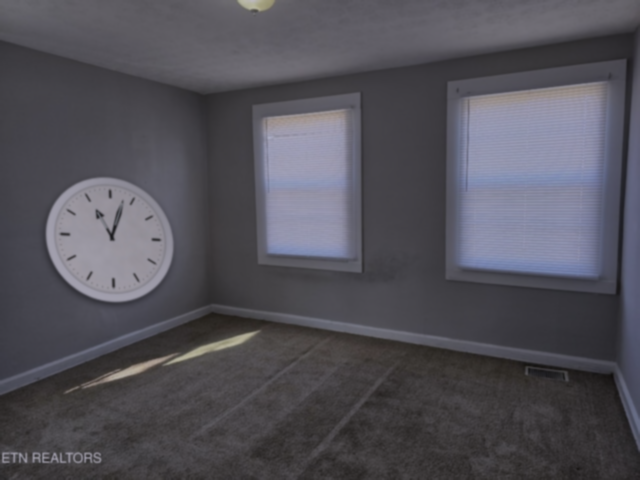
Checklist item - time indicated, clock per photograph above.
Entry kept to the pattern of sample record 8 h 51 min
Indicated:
11 h 03 min
